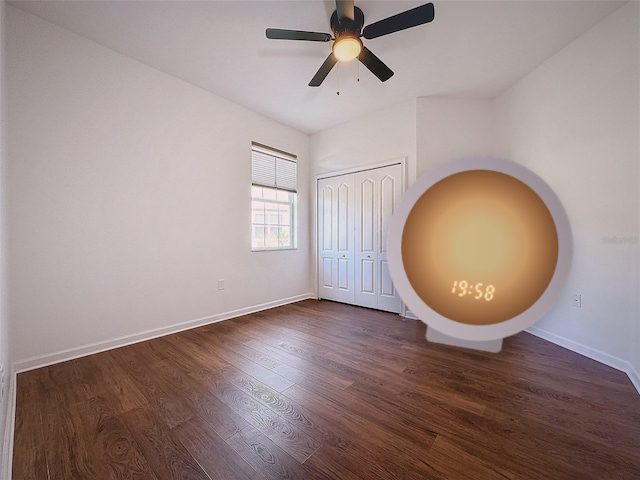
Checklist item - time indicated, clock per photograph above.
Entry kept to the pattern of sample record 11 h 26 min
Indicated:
19 h 58 min
